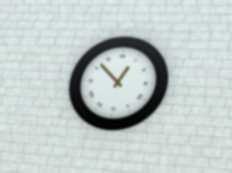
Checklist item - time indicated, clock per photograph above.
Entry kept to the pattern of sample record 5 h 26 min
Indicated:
12 h 52 min
